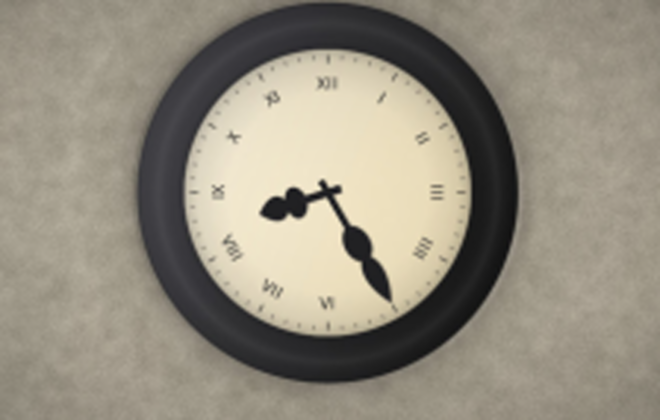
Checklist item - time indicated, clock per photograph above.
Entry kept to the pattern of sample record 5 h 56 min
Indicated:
8 h 25 min
